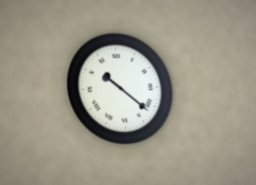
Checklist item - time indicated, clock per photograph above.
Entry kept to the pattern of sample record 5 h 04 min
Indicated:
10 h 22 min
